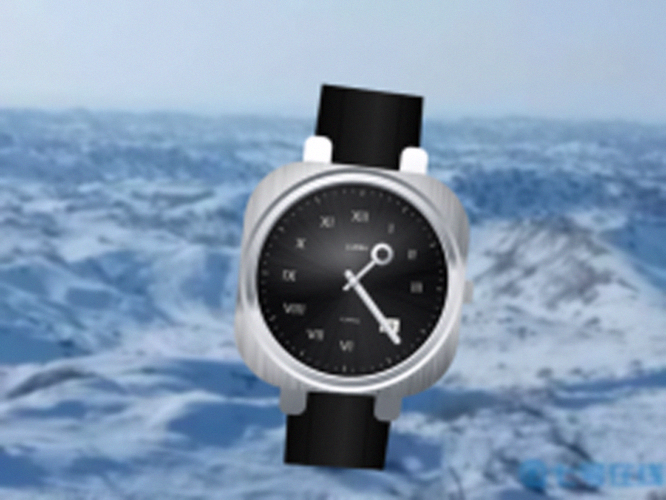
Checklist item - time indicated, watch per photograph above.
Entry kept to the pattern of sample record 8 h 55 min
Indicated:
1 h 23 min
